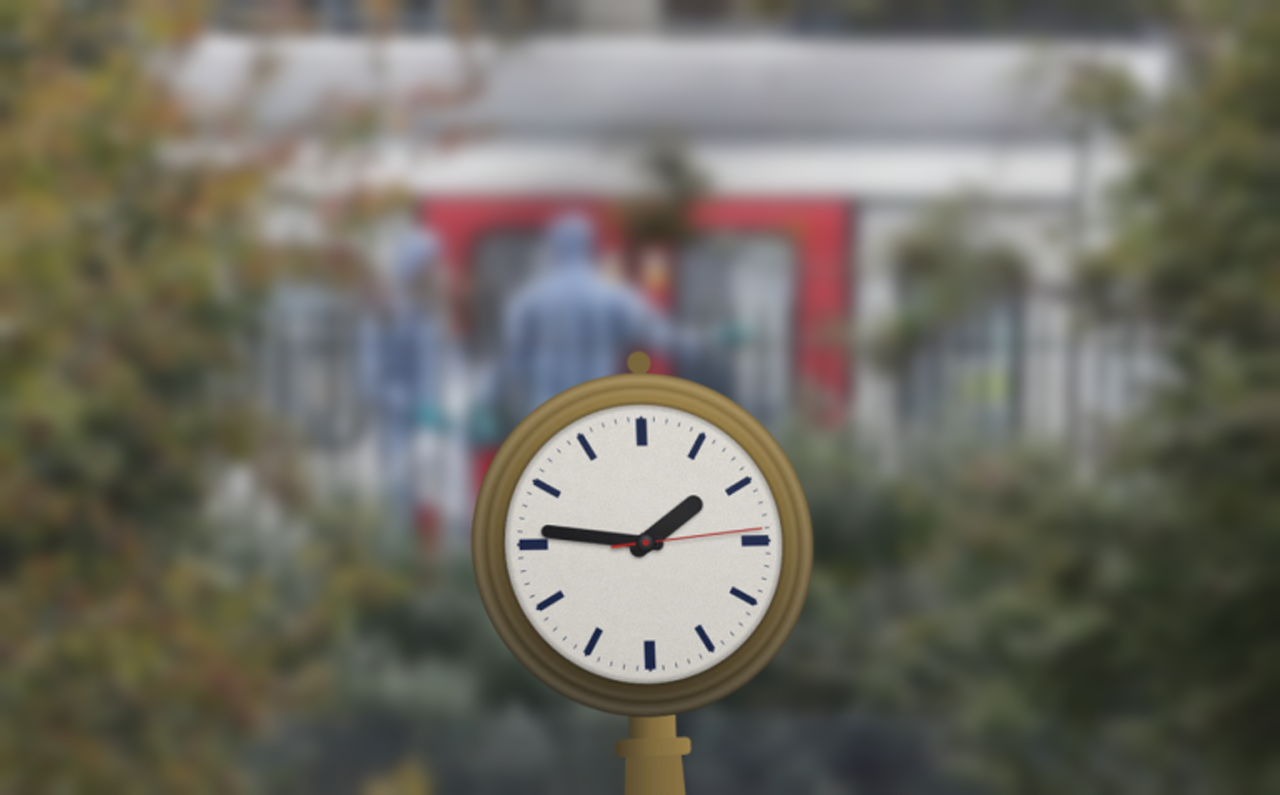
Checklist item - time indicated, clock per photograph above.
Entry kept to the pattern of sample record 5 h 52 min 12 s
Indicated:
1 h 46 min 14 s
